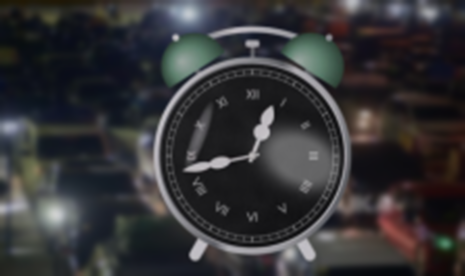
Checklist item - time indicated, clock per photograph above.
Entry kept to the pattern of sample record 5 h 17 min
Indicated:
12 h 43 min
